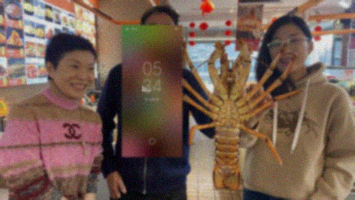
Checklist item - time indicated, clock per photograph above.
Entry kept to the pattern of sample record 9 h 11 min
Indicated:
5 h 34 min
